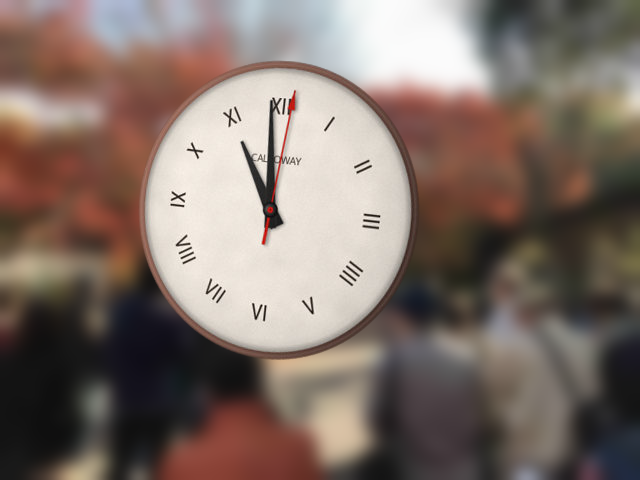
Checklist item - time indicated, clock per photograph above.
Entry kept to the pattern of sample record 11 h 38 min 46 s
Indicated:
10 h 59 min 01 s
